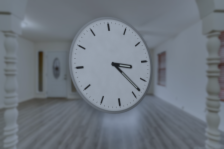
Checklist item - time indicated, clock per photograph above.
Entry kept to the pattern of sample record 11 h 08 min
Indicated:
3 h 23 min
